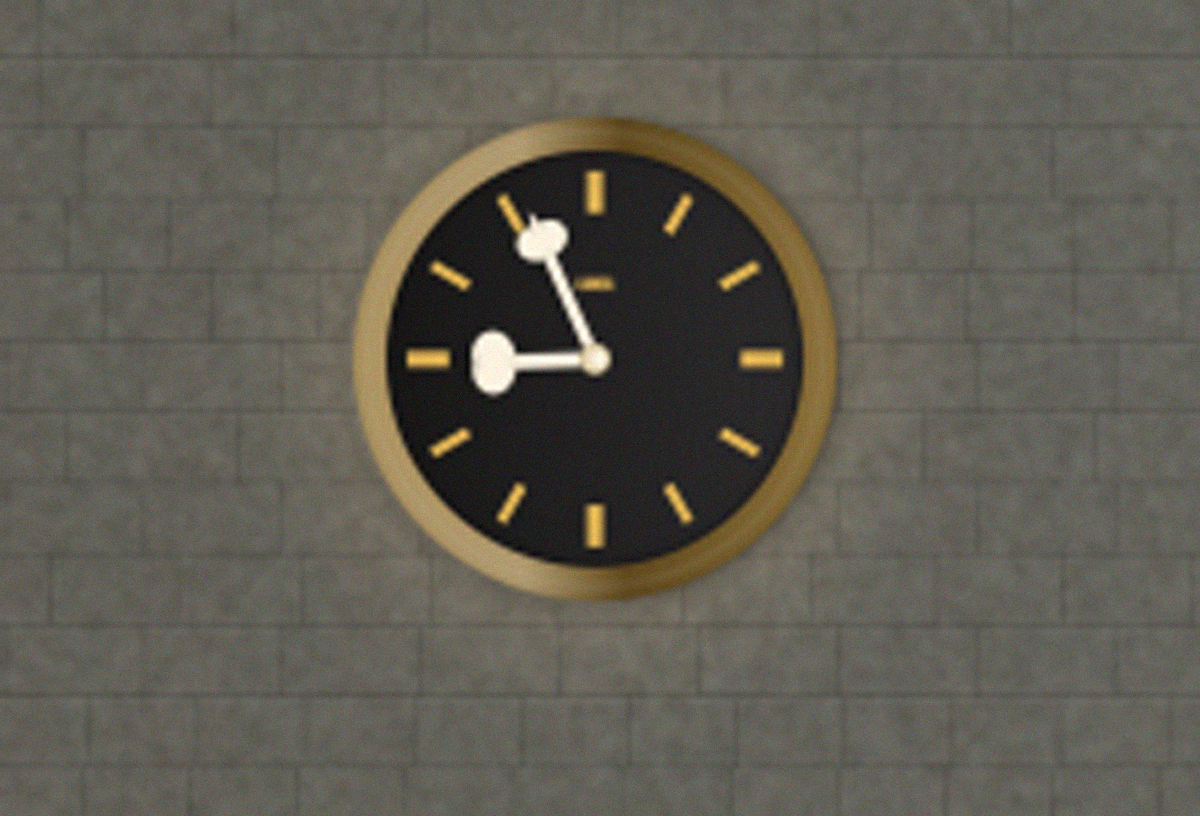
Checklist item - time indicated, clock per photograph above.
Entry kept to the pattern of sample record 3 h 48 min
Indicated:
8 h 56 min
